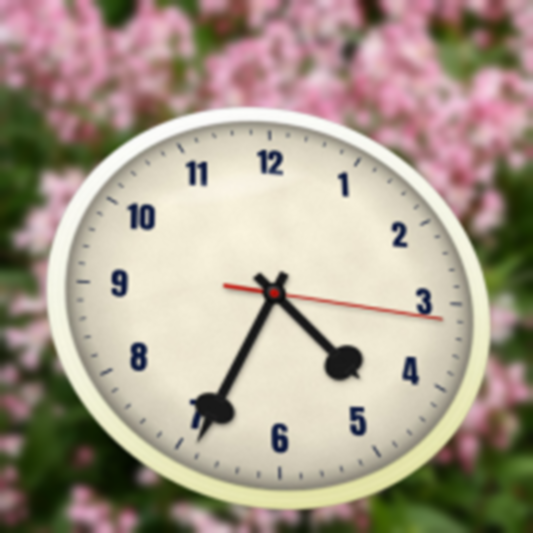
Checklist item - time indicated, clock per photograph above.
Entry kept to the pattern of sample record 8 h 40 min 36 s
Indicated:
4 h 34 min 16 s
